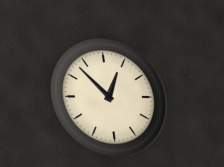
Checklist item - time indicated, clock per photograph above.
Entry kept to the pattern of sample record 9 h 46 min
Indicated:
12 h 53 min
